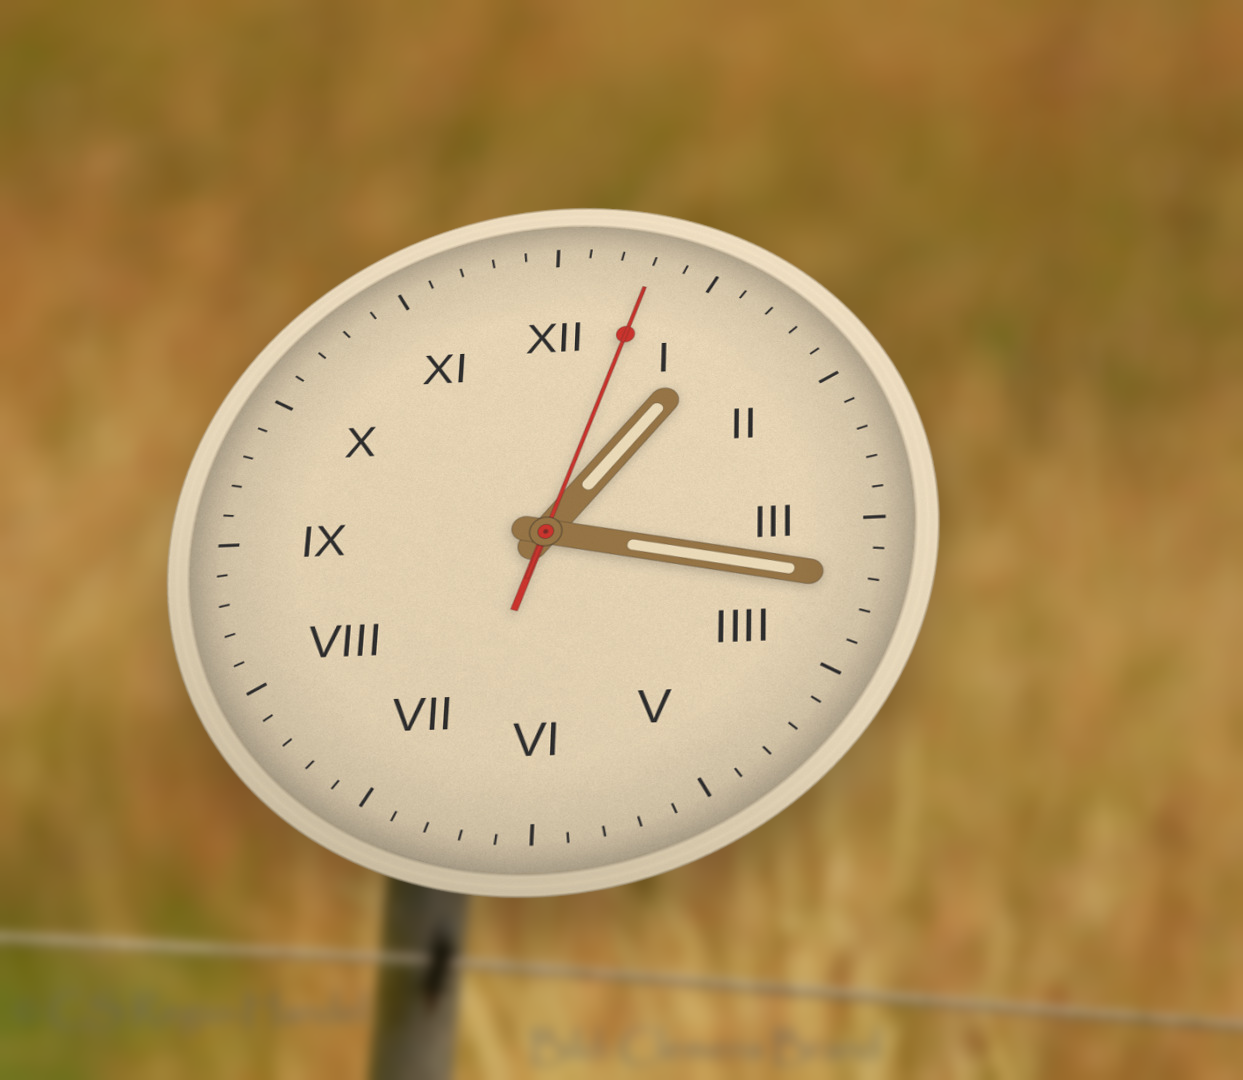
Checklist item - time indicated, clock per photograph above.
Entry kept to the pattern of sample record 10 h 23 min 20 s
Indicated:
1 h 17 min 03 s
